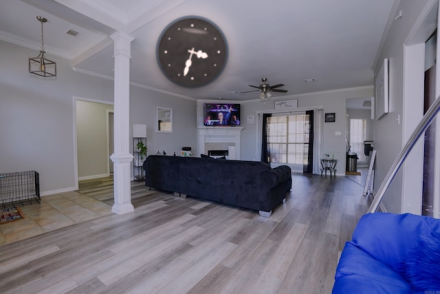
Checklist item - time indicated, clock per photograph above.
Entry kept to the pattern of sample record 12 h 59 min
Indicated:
3 h 33 min
